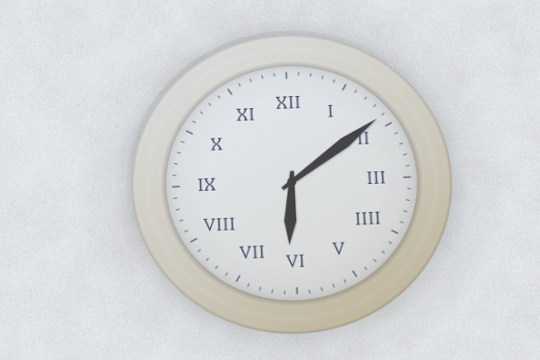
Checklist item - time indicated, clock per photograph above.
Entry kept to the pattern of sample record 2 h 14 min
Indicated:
6 h 09 min
